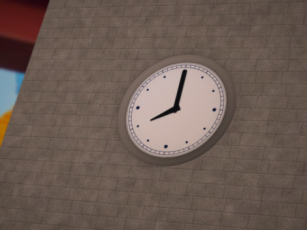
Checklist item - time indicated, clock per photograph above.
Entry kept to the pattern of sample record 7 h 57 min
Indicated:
8 h 00 min
